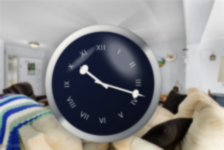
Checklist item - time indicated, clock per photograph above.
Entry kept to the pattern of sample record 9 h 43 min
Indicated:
10 h 18 min
